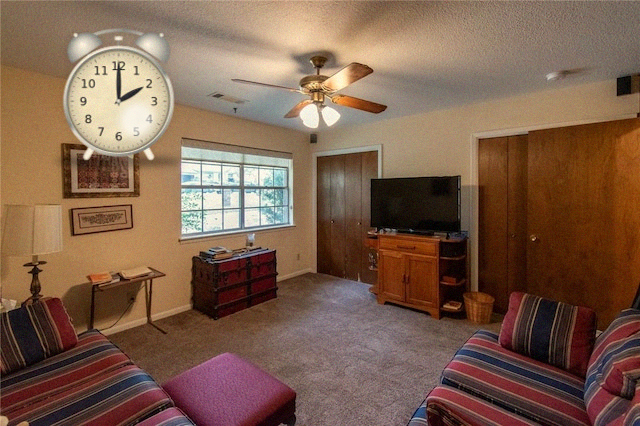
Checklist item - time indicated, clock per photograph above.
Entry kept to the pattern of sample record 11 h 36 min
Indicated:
2 h 00 min
